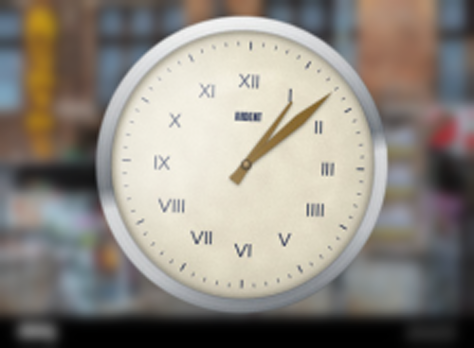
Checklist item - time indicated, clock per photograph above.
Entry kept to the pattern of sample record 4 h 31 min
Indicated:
1 h 08 min
